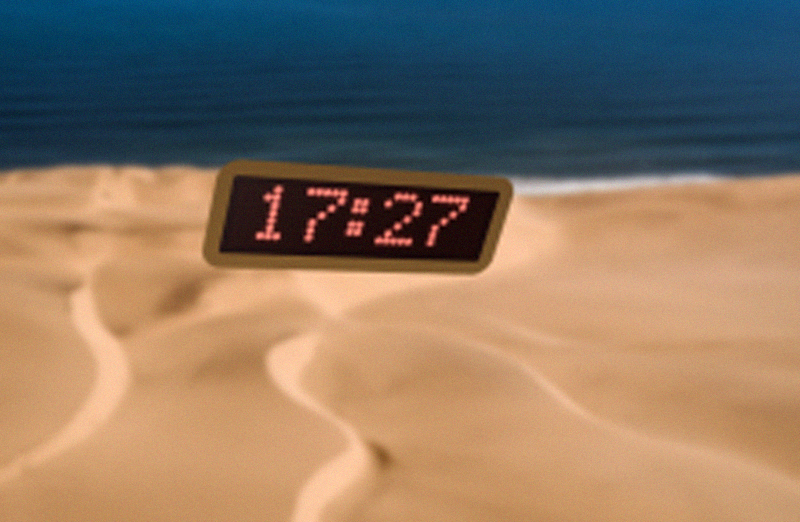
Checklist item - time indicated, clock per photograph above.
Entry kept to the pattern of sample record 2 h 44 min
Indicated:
17 h 27 min
